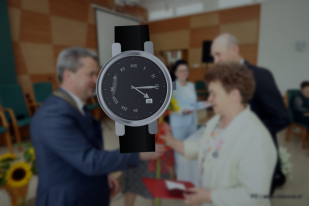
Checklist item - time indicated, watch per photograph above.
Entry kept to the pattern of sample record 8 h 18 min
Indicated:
4 h 15 min
